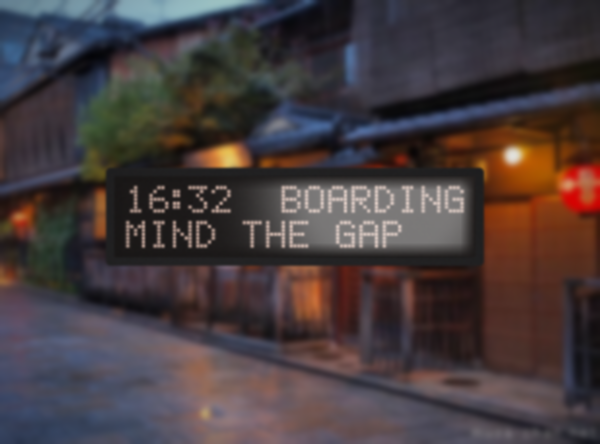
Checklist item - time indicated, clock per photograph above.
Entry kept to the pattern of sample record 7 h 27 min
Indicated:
16 h 32 min
